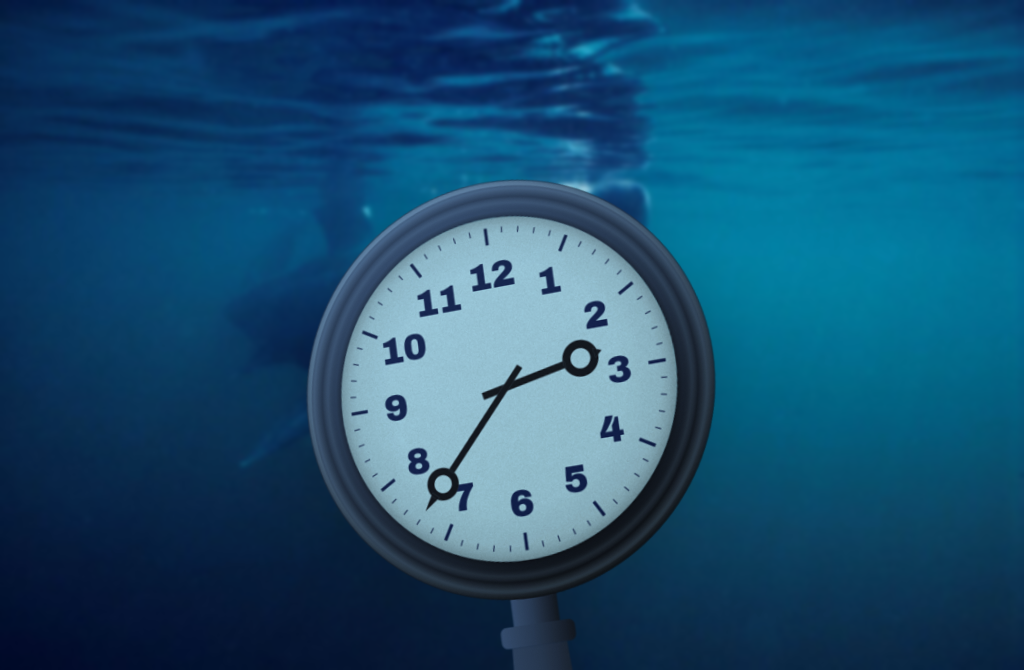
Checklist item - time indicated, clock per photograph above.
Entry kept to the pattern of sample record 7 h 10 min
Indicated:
2 h 37 min
